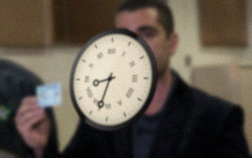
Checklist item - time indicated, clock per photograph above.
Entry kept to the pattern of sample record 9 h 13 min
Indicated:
8 h 33 min
